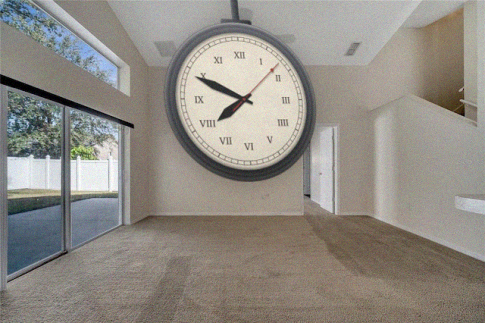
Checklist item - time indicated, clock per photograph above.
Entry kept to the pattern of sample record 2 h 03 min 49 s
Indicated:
7 h 49 min 08 s
